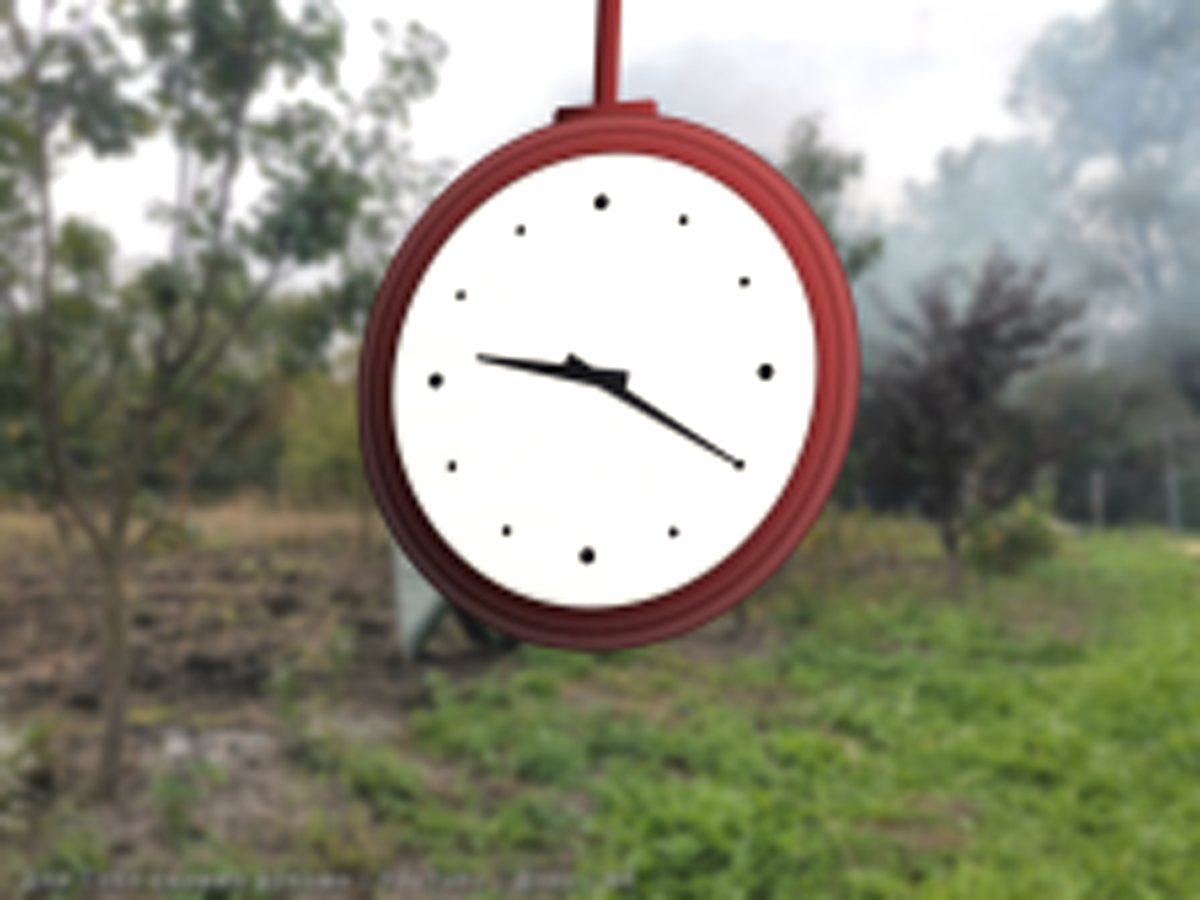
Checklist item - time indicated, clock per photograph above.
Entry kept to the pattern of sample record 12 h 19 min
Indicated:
9 h 20 min
